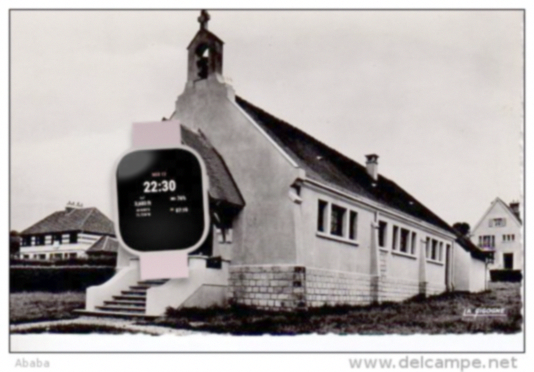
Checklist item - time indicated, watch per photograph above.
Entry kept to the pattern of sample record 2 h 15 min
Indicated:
22 h 30 min
